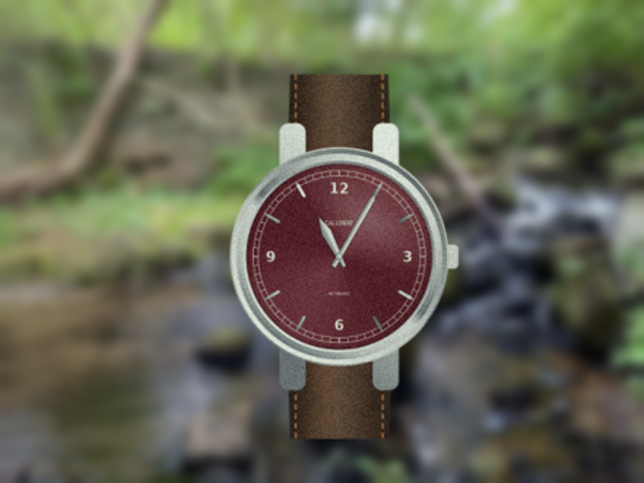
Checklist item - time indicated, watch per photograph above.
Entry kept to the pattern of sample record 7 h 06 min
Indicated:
11 h 05 min
